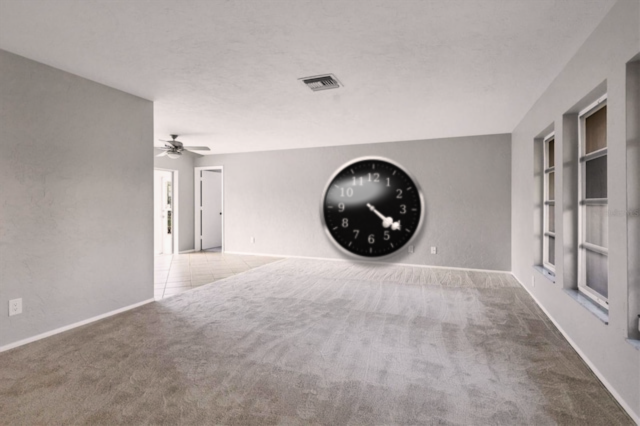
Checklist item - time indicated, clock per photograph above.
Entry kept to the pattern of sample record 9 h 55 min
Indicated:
4 h 21 min
